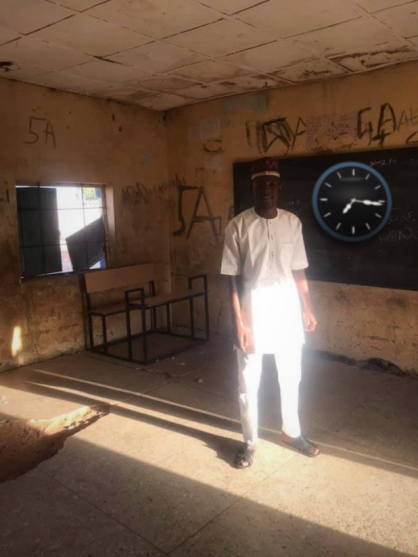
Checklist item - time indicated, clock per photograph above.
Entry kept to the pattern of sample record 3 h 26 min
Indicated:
7 h 16 min
